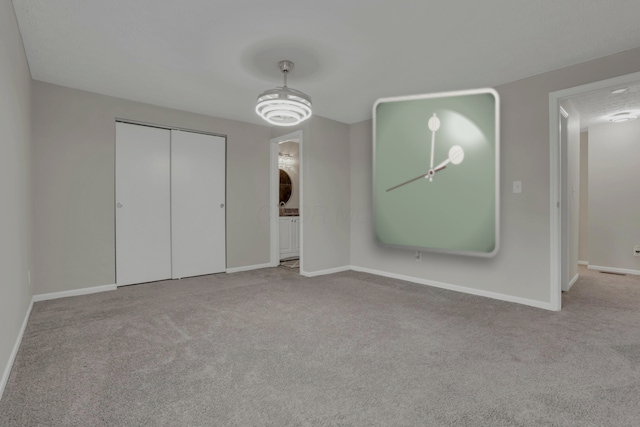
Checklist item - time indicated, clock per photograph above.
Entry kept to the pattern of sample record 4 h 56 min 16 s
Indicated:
2 h 00 min 42 s
